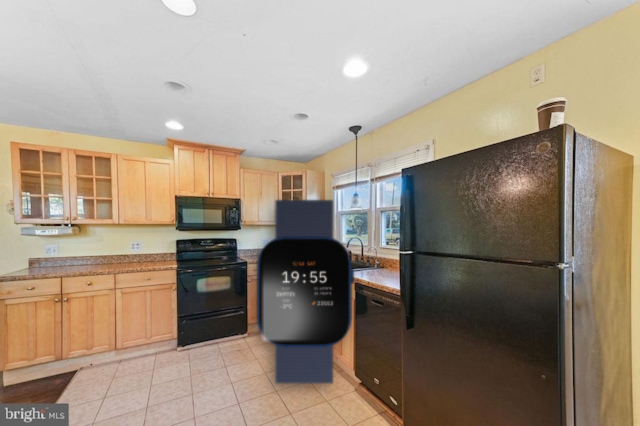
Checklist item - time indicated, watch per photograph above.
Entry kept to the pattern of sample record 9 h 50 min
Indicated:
19 h 55 min
